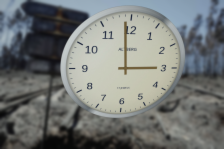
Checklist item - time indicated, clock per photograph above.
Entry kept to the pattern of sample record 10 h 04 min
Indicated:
2 h 59 min
